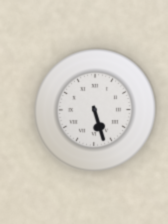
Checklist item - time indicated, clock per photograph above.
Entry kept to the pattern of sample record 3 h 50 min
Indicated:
5 h 27 min
